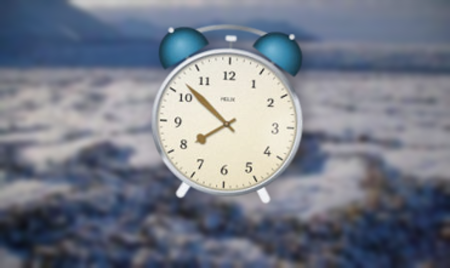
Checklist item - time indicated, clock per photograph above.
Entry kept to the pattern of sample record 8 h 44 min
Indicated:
7 h 52 min
